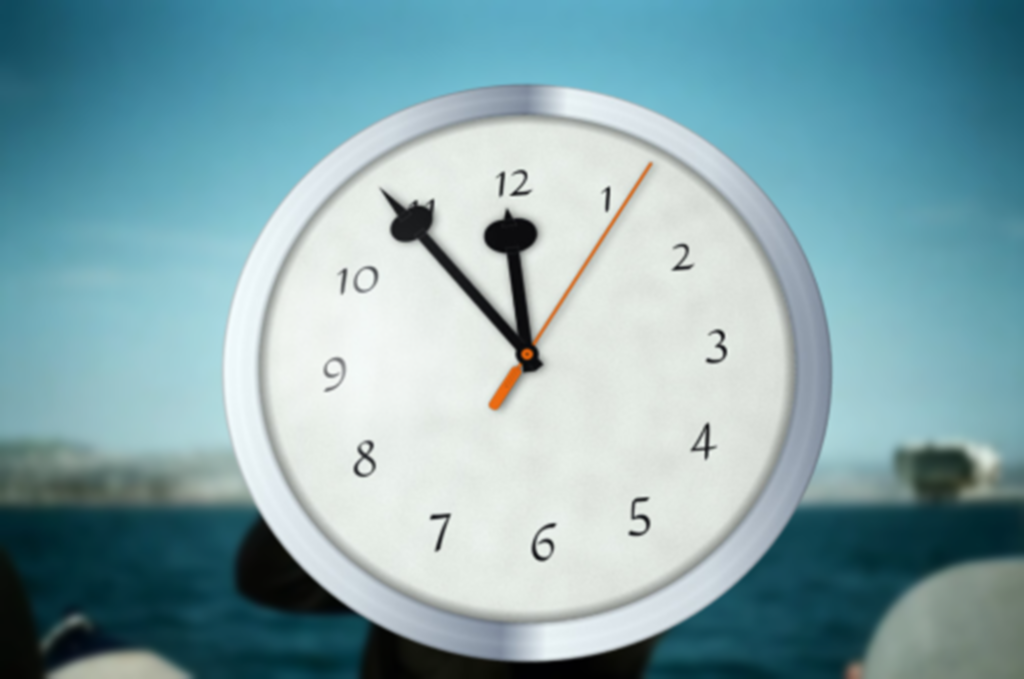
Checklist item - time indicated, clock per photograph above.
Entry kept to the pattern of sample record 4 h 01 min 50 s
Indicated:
11 h 54 min 06 s
